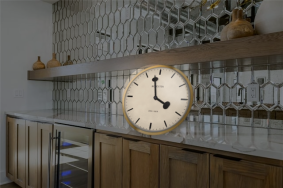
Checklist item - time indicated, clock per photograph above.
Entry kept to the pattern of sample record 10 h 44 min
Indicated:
3 h 58 min
